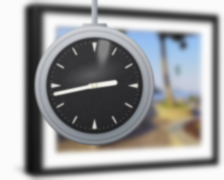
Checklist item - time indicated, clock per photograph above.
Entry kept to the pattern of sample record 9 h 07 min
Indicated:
2 h 43 min
